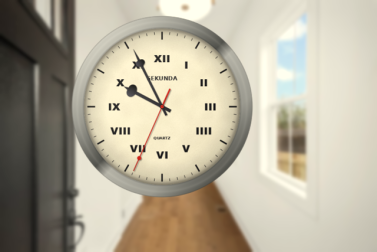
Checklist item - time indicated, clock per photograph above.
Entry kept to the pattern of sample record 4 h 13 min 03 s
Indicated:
9 h 55 min 34 s
